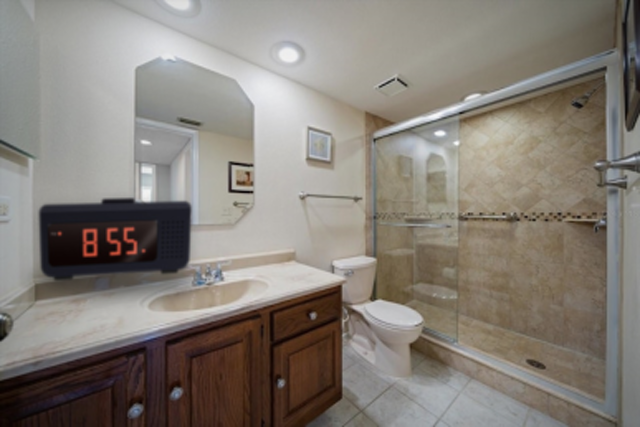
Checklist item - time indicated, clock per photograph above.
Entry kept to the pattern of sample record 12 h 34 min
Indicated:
8 h 55 min
